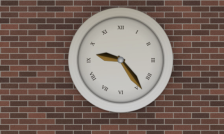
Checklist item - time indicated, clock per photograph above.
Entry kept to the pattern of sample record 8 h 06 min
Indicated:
9 h 24 min
